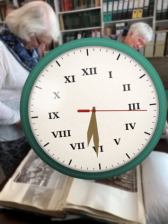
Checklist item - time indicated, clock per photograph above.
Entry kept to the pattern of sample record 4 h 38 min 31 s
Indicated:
6 h 30 min 16 s
